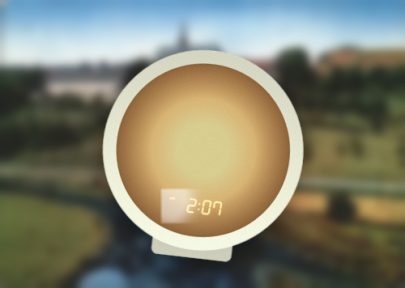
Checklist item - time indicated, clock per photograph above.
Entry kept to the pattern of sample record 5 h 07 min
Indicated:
2 h 07 min
